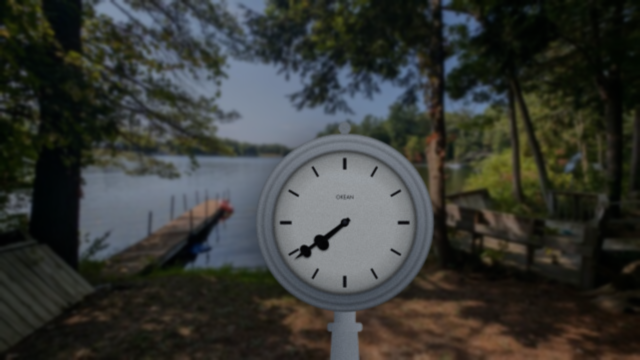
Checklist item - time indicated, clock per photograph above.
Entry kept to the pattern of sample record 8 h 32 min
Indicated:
7 h 39 min
